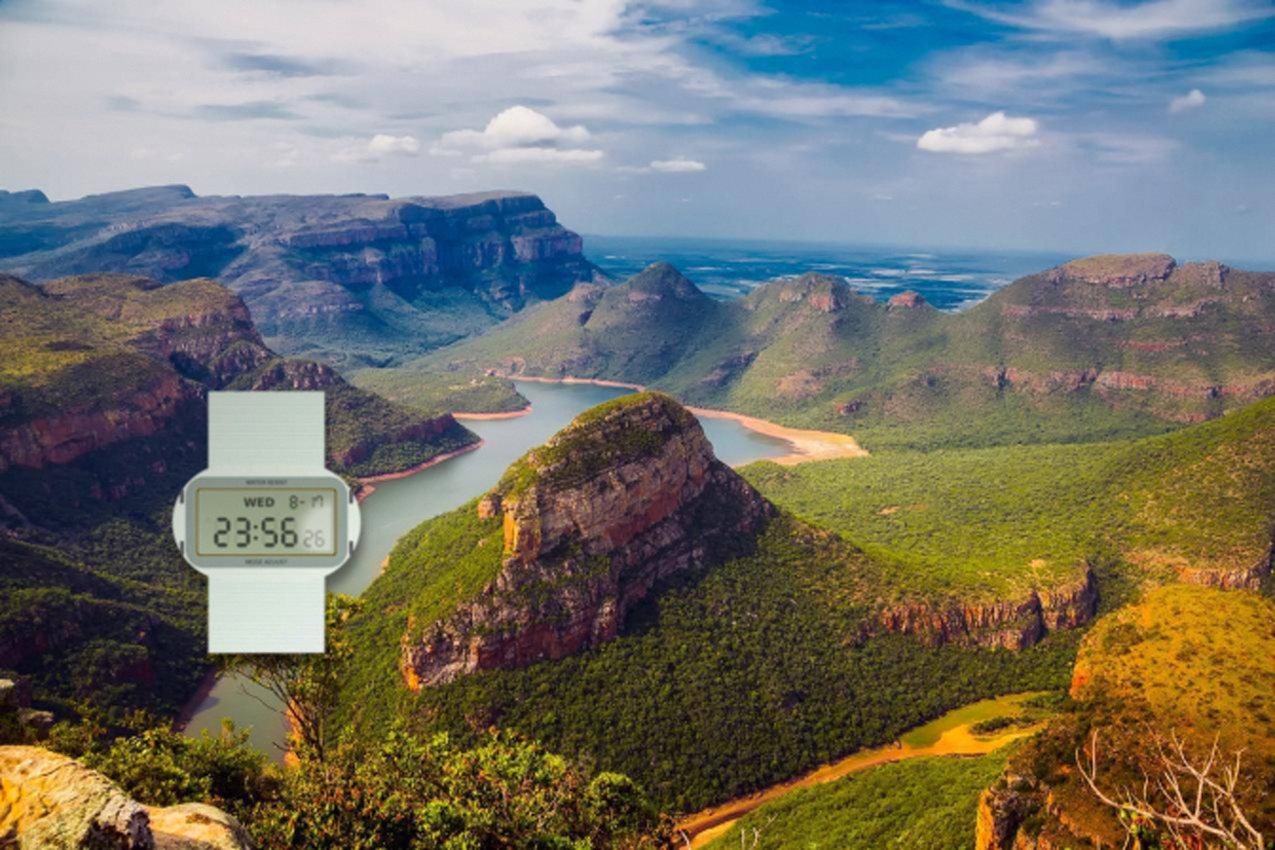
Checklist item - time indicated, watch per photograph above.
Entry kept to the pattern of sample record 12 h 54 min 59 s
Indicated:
23 h 56 min 26 s
